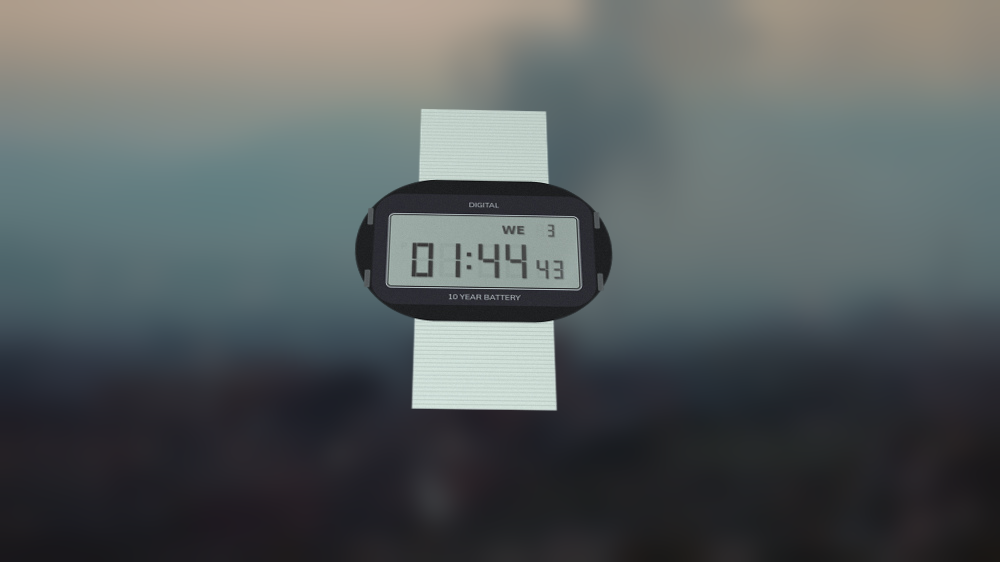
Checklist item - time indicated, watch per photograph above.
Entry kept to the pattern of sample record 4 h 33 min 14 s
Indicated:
1 h 44 min 43 s
